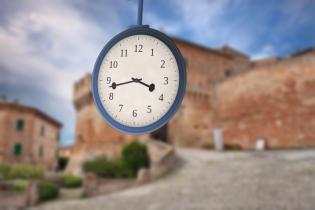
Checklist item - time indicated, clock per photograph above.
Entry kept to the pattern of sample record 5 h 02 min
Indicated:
3 h 43 min
